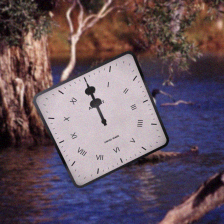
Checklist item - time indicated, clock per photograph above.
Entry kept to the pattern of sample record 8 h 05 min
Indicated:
12 h 00 min
